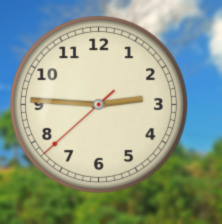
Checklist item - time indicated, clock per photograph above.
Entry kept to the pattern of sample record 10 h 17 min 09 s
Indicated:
2 h 45 min 38 s
